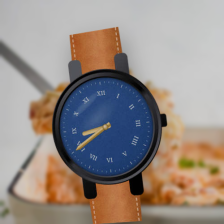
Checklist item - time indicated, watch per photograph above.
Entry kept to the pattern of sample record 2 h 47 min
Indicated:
8 h 40 min
